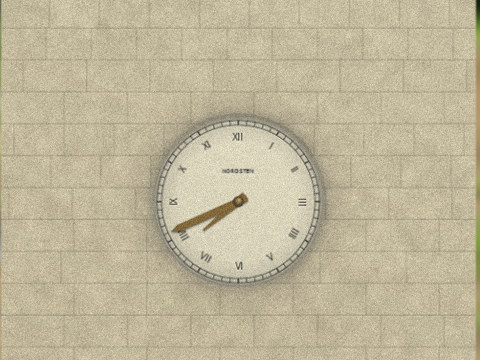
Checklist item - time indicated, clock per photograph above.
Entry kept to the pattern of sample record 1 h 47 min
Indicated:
7 h 41 min
